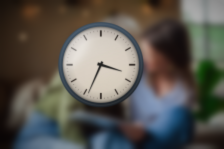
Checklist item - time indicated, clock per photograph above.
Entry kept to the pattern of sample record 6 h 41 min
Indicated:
3 h 34 min
